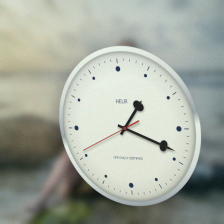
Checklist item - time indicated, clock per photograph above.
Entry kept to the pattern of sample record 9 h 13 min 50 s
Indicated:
1 h 18 min 41 s
